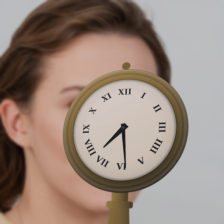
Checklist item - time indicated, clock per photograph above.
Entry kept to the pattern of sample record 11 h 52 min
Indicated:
7 h 29 min
